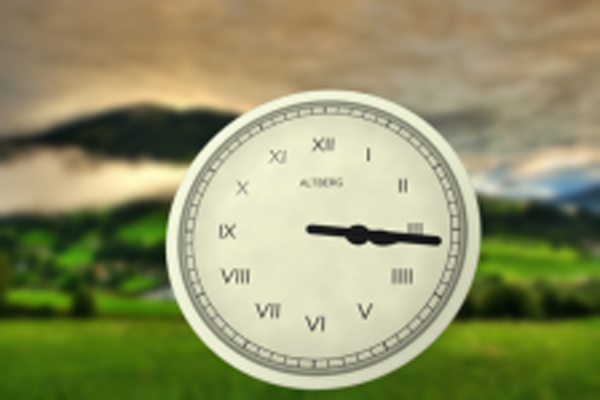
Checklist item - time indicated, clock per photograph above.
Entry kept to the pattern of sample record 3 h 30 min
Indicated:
3 h 16 min
